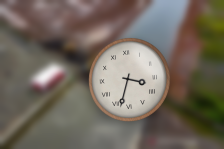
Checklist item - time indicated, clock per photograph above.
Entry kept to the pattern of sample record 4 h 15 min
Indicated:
3 h 33 min
